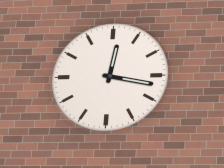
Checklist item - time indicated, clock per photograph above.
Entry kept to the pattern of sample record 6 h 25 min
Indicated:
12 h 17 min
